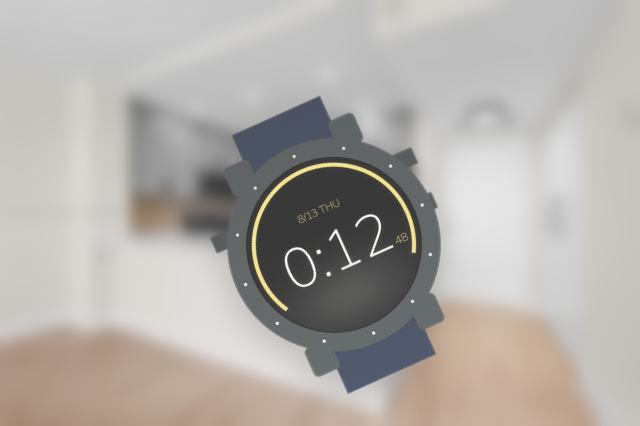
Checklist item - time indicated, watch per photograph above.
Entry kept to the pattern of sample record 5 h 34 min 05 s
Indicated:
0 h 12 min 48 s
